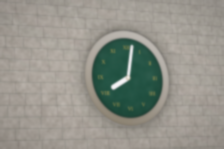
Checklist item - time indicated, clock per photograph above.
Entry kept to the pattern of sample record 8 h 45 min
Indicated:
8 h 02 min
